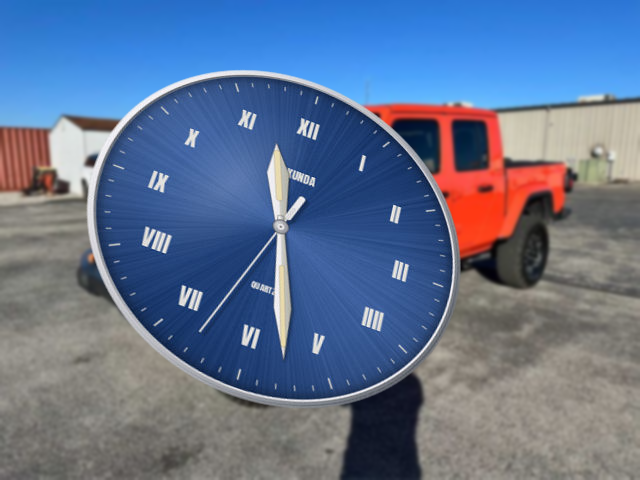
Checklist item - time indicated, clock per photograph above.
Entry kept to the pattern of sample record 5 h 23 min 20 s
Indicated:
11 h 27 min 33 s
